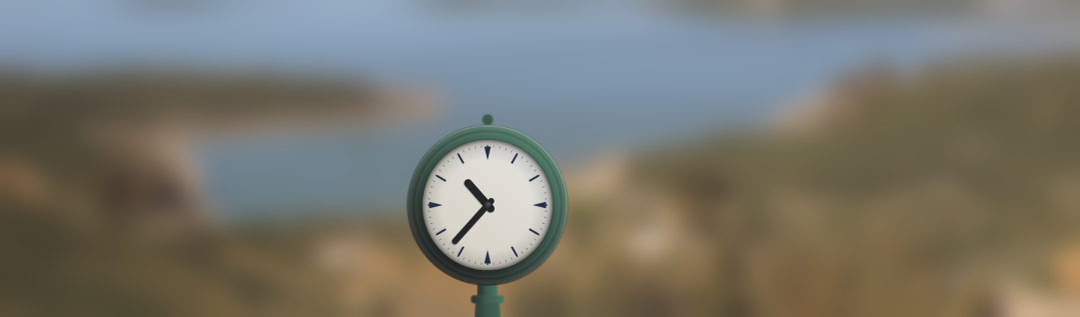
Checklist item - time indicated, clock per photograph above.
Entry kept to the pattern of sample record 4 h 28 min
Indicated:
10 h 37 min
